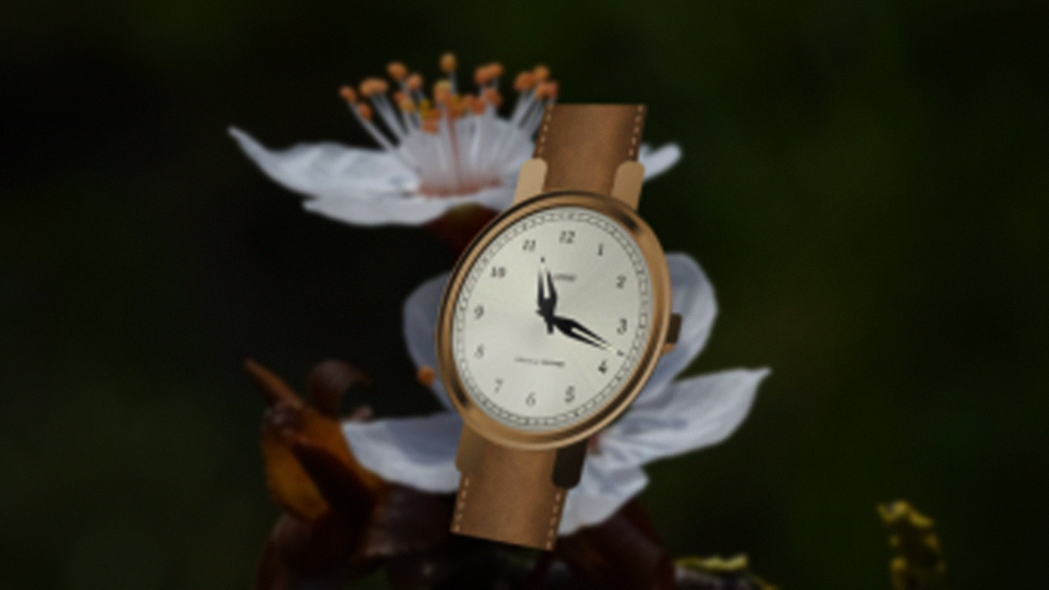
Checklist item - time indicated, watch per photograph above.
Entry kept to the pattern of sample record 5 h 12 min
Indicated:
11 h 18 min
